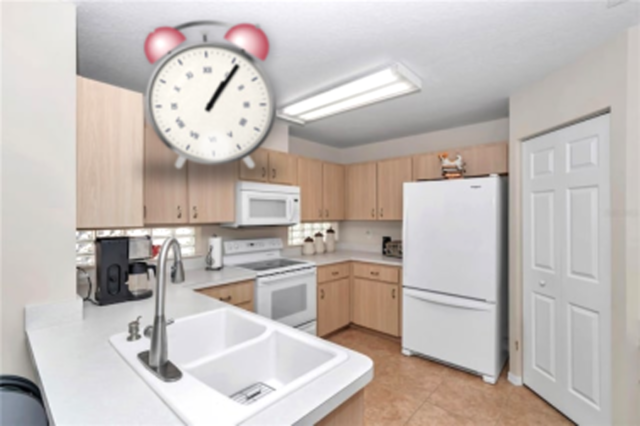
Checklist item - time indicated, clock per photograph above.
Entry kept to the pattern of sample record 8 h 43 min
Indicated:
1 h 06 min
